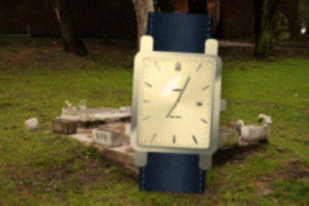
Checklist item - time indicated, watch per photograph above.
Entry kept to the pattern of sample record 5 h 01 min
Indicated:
7 h 04 min
